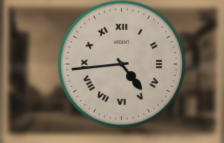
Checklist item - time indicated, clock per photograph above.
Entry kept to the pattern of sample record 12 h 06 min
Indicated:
4 h 44 min
